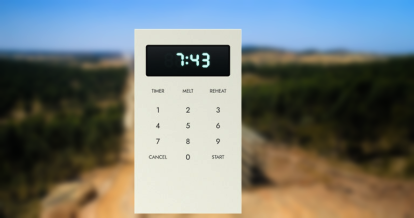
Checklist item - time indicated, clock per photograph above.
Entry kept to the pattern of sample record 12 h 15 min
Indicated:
7 h 43 min
